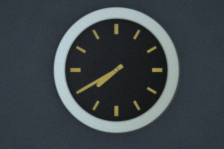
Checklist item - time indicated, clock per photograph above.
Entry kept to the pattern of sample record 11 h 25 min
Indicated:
7 h 40 min
